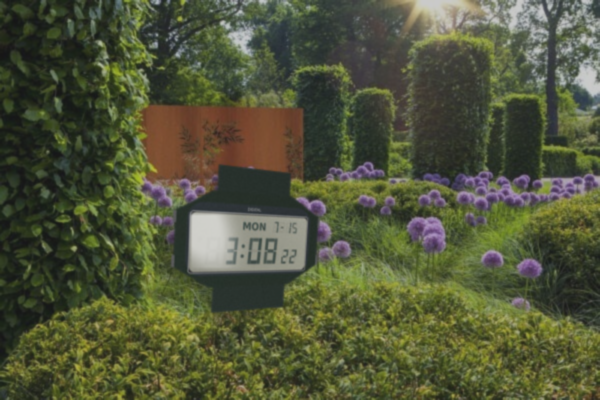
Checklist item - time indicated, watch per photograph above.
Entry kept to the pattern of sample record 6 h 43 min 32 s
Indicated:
3 h 08 min 22 s
